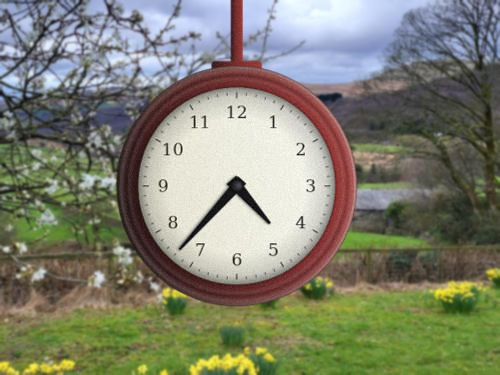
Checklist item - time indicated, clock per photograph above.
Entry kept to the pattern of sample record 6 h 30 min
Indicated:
4 h 37 min
